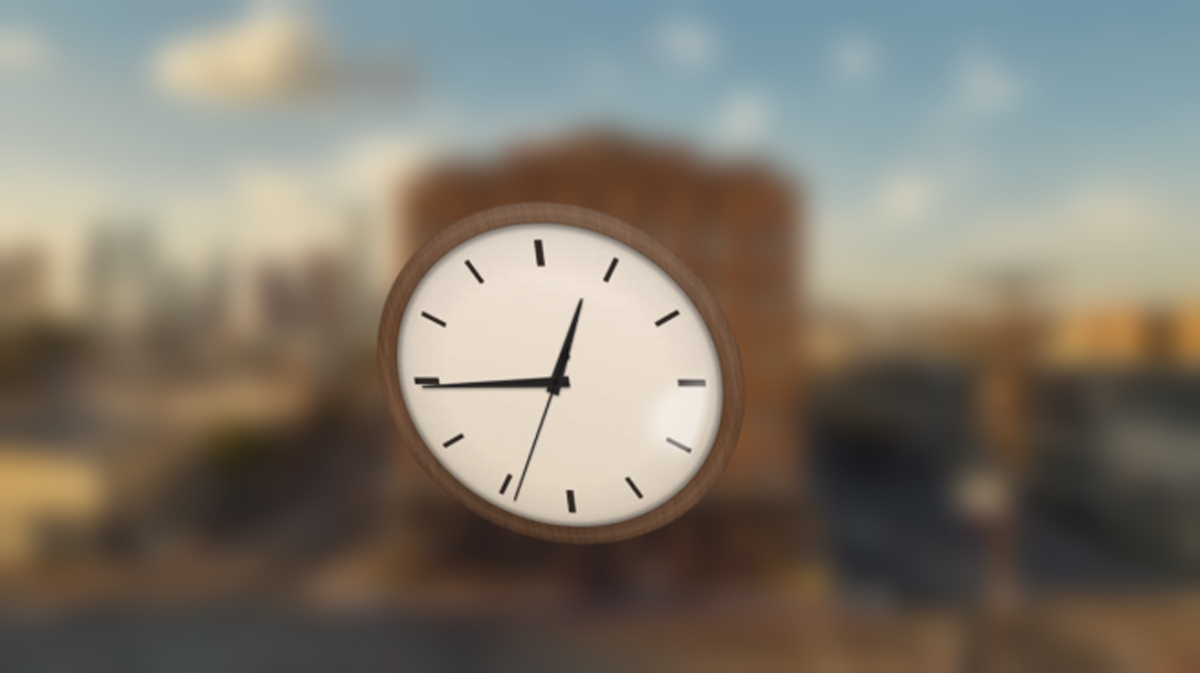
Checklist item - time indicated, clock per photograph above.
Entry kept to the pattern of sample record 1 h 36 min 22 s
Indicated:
12 h 44 min 34 s
